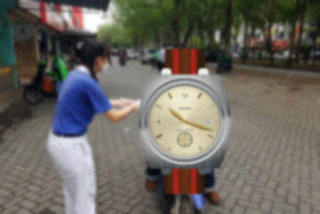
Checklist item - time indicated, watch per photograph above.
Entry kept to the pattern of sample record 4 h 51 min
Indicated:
10 h 18 min
